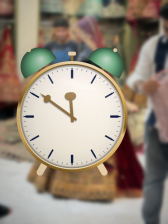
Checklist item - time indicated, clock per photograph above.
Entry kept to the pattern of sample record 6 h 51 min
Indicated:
11 h 51 min
